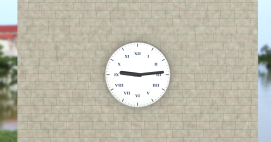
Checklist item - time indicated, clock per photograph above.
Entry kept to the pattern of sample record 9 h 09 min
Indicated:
9 h 14 min
